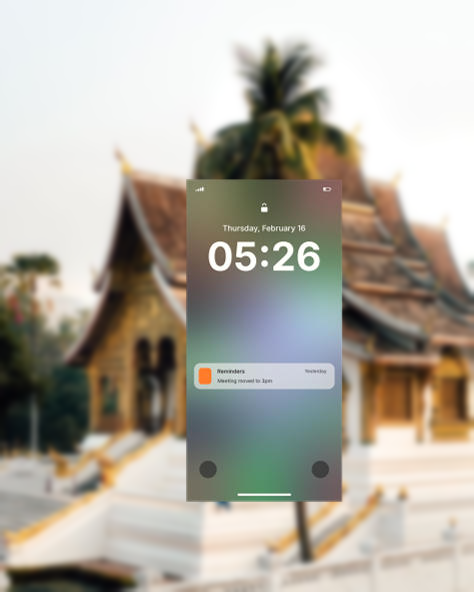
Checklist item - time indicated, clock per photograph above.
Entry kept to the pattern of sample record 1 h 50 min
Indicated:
5 h 26 min
